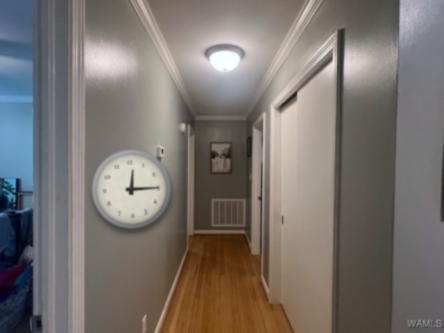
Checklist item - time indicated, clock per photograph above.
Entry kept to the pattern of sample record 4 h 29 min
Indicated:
12 h 15 min
